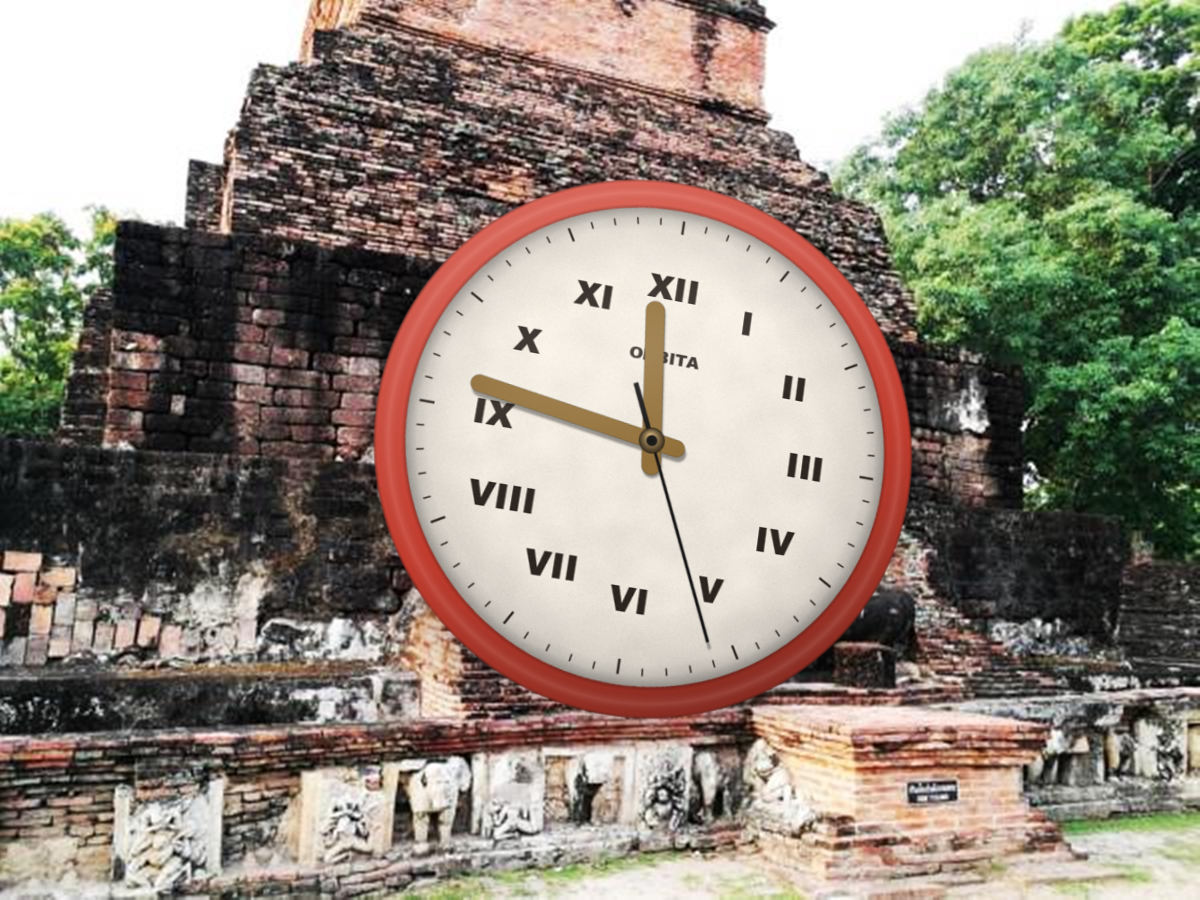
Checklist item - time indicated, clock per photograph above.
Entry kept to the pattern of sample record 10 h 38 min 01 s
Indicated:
11 h 46 min 26 s
